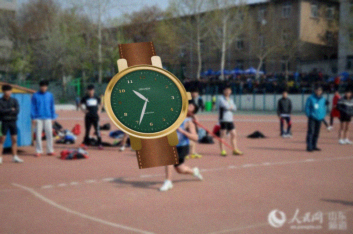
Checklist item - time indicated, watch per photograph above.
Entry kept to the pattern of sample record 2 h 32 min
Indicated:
10 h 34 min
